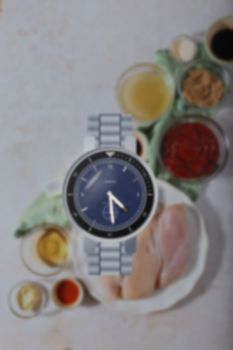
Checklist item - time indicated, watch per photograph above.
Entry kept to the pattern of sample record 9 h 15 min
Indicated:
4 h 29 min
